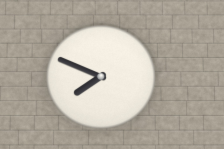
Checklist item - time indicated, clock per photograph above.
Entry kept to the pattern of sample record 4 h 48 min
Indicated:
7 h 49 min
